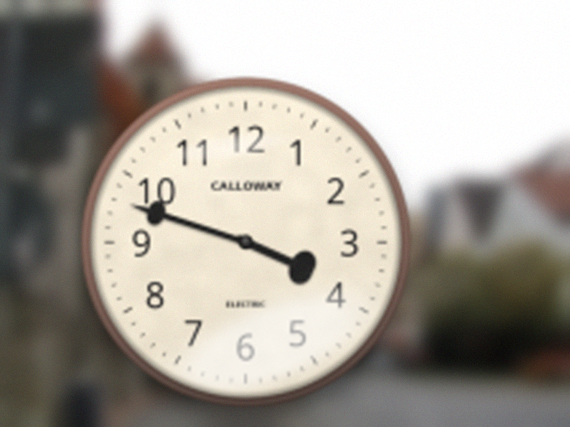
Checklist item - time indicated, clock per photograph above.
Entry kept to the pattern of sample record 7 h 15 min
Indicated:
3 h 48 min
